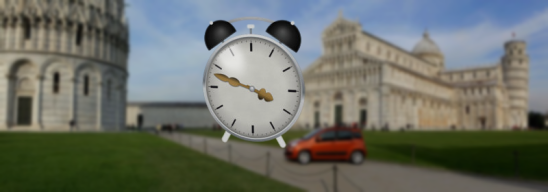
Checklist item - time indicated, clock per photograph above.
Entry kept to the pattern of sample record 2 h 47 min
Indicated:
3 h 48 min
